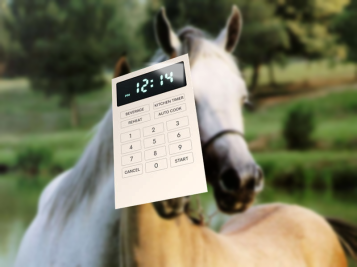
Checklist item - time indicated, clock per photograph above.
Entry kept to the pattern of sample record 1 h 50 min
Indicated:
12 h 14 min
